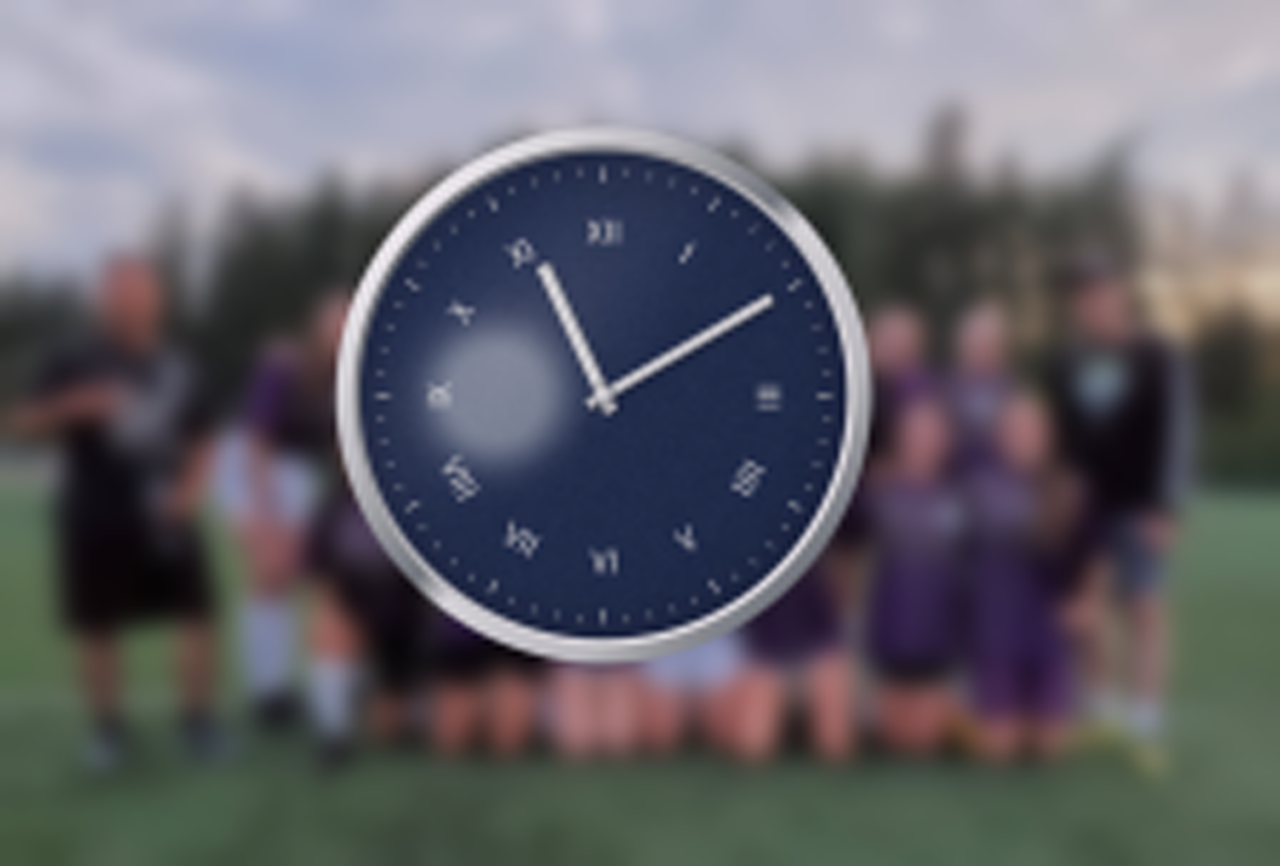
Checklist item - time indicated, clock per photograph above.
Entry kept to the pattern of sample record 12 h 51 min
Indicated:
11 h 10 min
